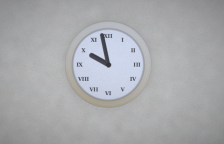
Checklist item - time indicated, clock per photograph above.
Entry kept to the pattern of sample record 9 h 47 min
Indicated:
9 h 58 min
